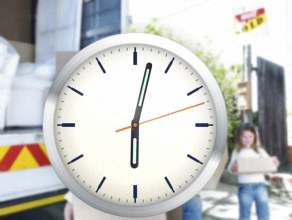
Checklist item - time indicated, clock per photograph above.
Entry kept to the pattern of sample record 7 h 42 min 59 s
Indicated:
6 h 02 min 12 s
